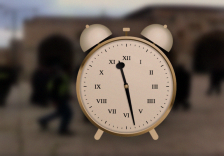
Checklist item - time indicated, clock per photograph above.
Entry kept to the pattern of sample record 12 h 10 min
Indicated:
11 h 28 min
